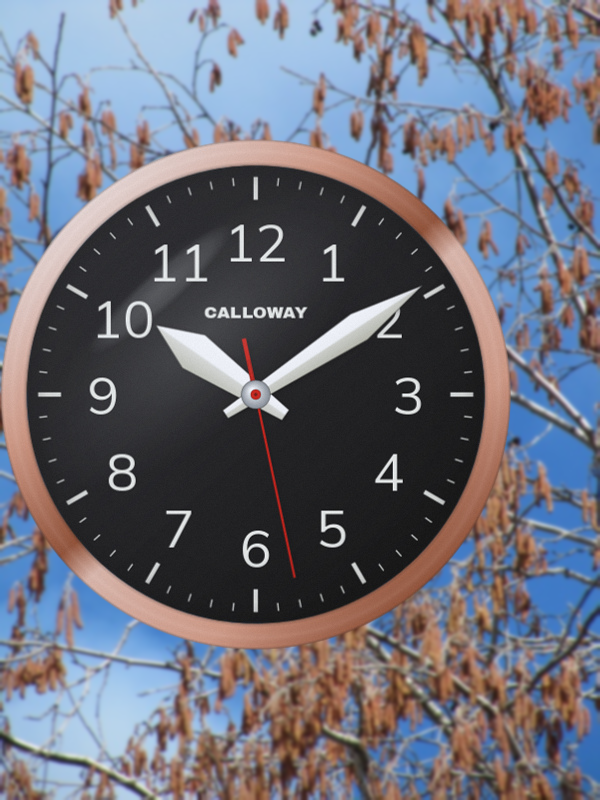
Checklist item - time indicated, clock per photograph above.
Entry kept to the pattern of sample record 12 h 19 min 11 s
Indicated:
10 h 09 min 28 s
